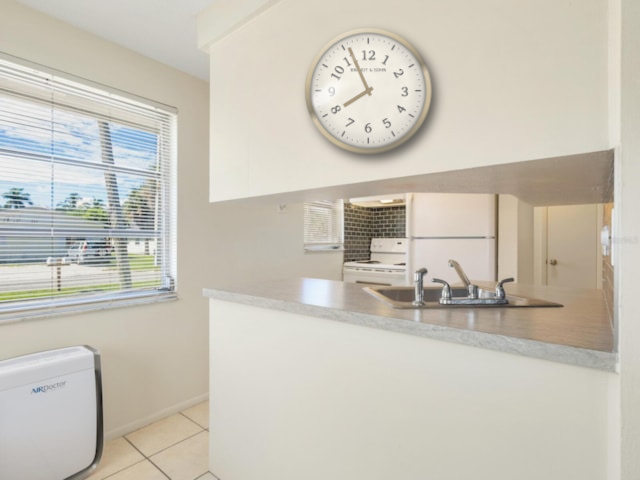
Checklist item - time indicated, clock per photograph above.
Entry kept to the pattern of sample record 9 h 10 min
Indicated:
7 h 56 min
